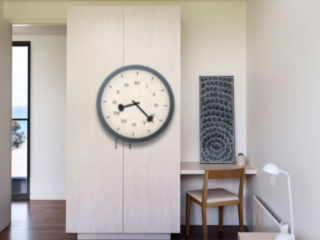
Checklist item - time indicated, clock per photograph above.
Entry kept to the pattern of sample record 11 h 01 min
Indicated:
8 h 22 min
